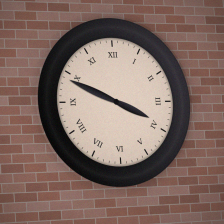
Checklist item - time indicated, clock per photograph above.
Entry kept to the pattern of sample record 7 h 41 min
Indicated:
3 h 49 min
